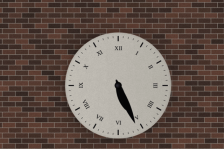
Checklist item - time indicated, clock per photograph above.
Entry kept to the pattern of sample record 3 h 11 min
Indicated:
5 h 26 min
